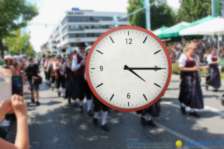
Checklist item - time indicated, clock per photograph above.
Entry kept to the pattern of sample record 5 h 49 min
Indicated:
4 h 15 min
